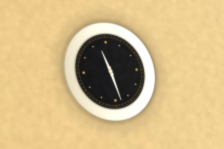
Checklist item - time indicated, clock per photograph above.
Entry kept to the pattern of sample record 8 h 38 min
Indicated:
11 h 28 min
